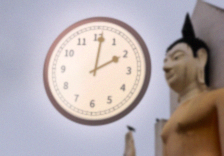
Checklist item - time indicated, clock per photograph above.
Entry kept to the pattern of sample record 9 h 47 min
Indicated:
2 h 01 min
